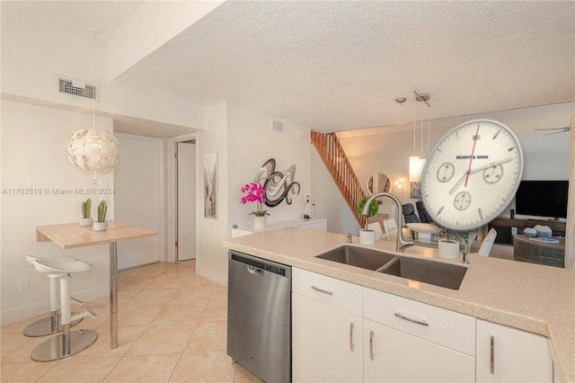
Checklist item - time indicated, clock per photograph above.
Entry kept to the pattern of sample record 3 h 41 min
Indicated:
7 h 12 min
